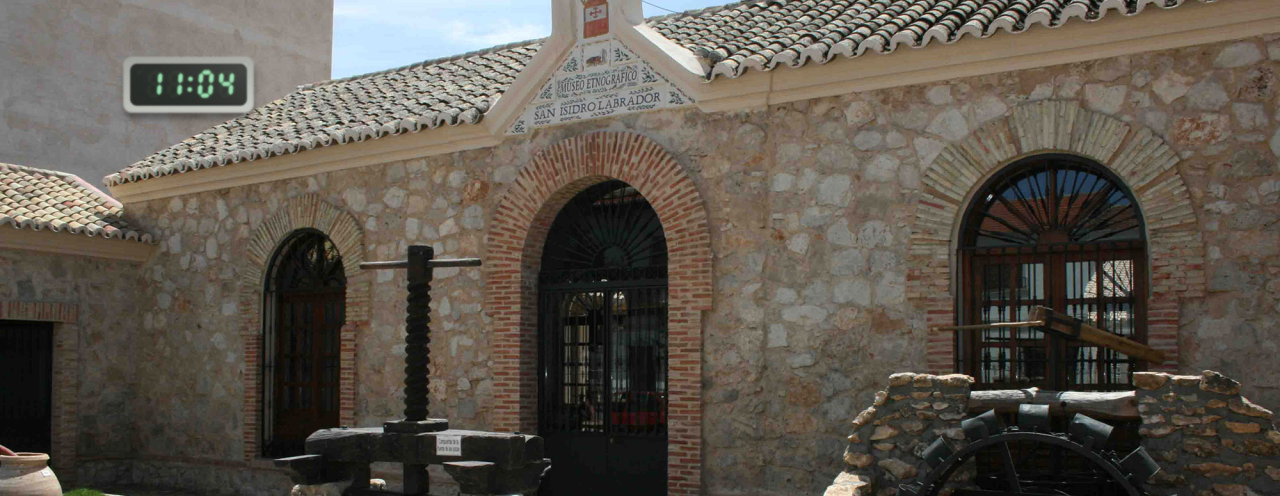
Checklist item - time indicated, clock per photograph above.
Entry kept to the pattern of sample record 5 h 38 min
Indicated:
11 h 04 min
